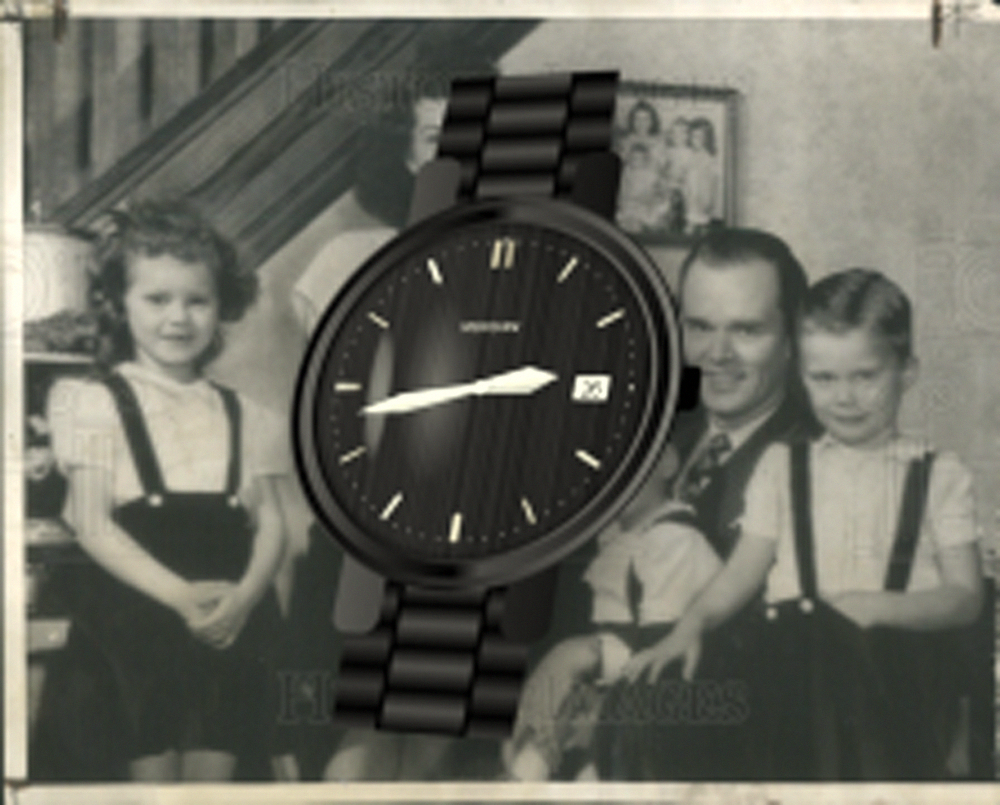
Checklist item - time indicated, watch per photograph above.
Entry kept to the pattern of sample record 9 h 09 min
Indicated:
2 h 43 min
